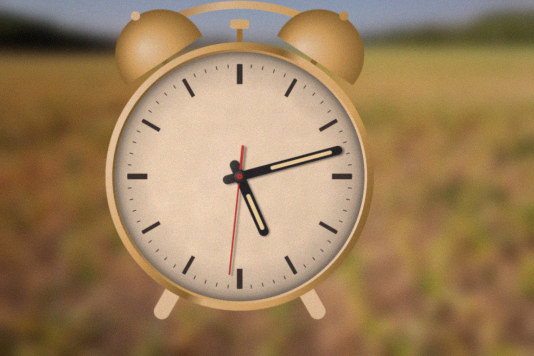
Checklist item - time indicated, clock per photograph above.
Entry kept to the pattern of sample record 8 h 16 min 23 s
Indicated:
5 h 12 min 31 s
